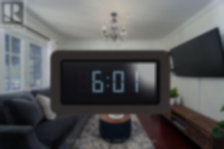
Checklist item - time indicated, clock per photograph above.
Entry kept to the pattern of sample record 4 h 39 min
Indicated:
6 h 01 min
